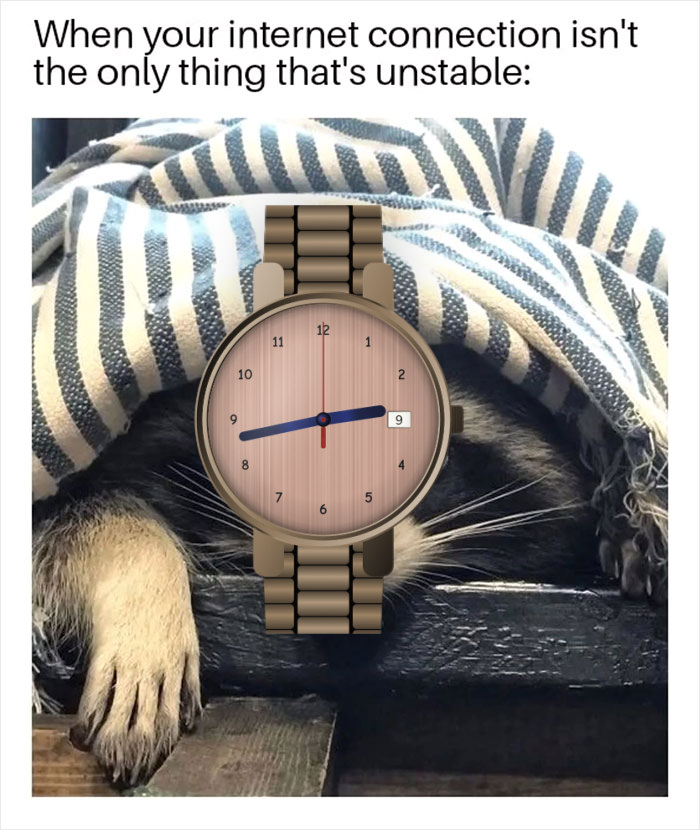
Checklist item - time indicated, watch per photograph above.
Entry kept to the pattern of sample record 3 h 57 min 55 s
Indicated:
2 h 43 min 00 s
